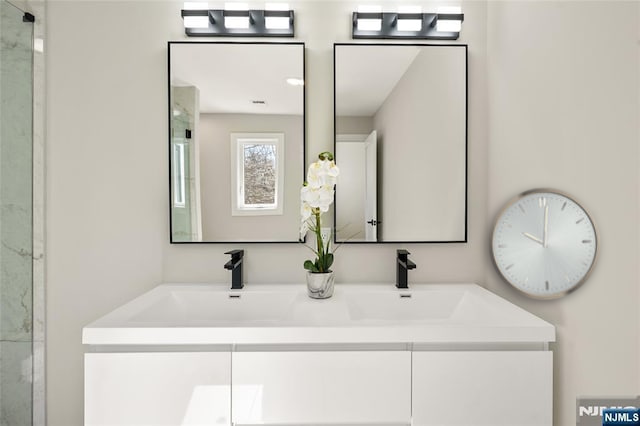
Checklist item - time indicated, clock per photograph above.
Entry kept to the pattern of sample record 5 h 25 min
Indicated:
10 h 01 min
